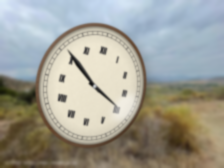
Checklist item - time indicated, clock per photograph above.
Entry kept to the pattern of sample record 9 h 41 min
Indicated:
3 h 51 min
